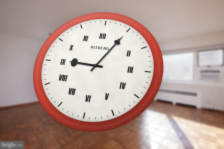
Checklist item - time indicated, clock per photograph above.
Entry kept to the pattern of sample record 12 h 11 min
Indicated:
9 h 05 min
